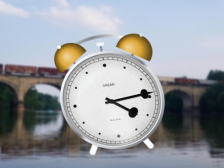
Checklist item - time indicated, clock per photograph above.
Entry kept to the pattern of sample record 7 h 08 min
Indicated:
4 h 14 min
